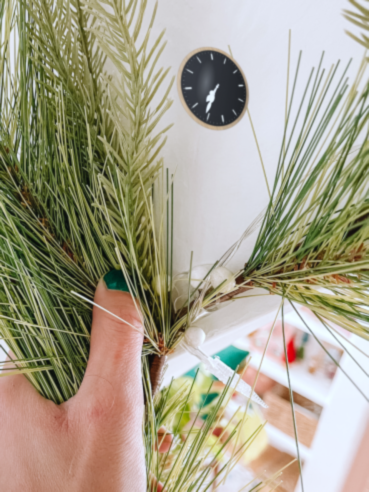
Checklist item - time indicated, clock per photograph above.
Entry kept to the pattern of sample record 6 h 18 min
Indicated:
7 h 36 min
